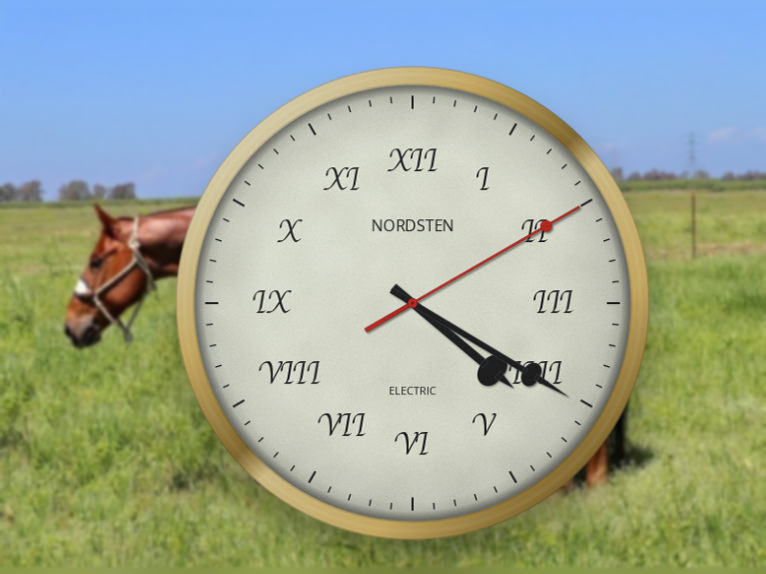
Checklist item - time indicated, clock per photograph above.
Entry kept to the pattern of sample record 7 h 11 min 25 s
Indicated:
4 h 20 min 10 s
